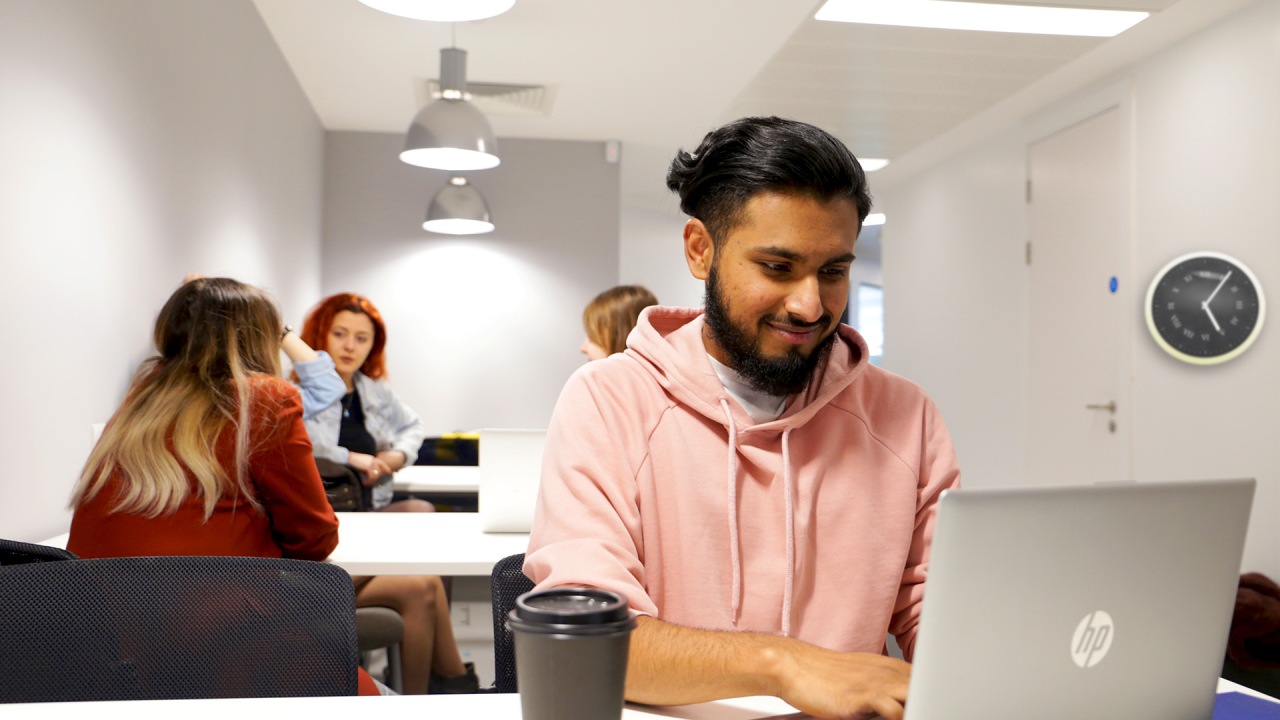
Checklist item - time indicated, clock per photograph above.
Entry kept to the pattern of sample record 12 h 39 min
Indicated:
5 h 06 min
